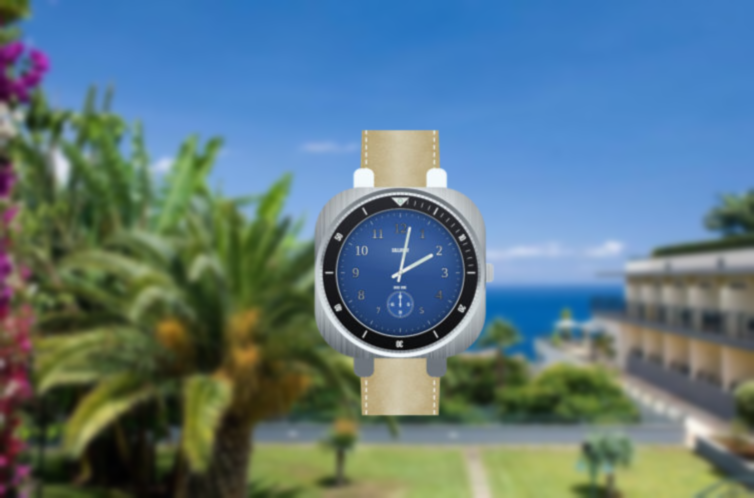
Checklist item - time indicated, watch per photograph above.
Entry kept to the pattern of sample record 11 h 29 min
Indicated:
2 h 02 min
